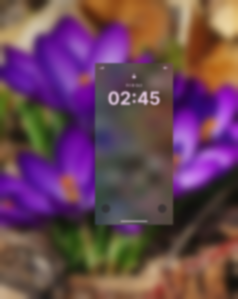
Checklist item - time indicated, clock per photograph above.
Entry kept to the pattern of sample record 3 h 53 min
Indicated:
2 h 45 min
